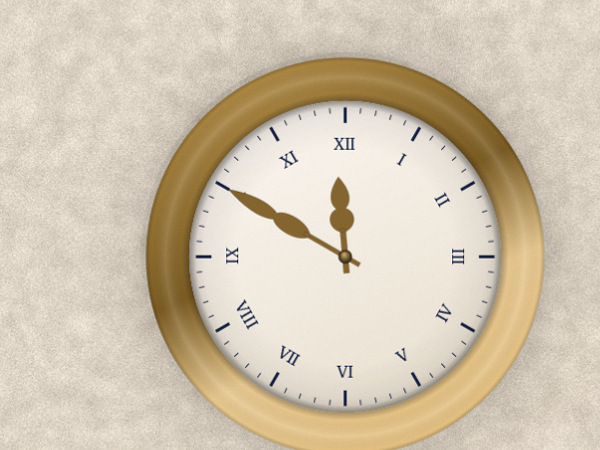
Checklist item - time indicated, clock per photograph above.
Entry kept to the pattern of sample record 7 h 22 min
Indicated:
11 h 50 min
